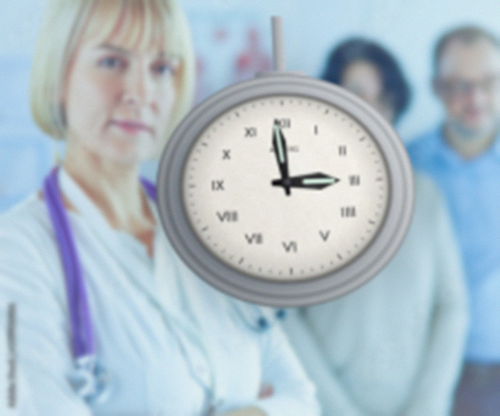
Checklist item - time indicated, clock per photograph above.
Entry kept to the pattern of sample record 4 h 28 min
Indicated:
2 h 59 min
